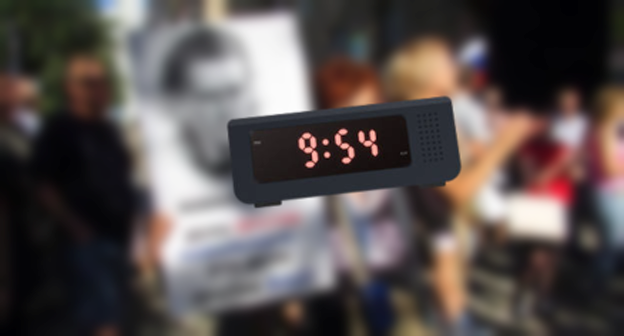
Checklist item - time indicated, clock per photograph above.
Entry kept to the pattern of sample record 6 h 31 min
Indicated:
9 h 54 min
